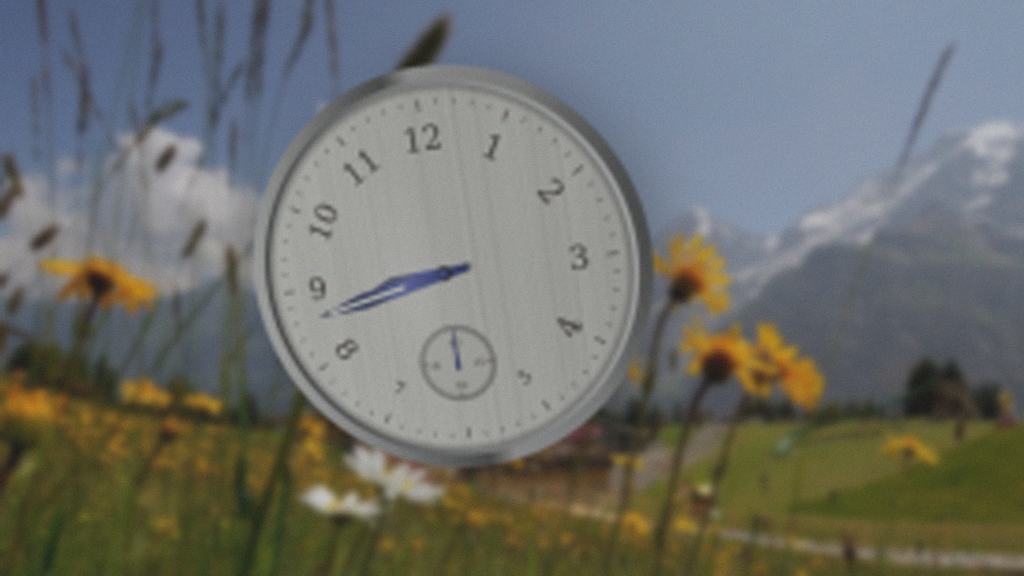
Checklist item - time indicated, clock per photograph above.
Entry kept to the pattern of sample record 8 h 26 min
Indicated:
8 h 43 min
